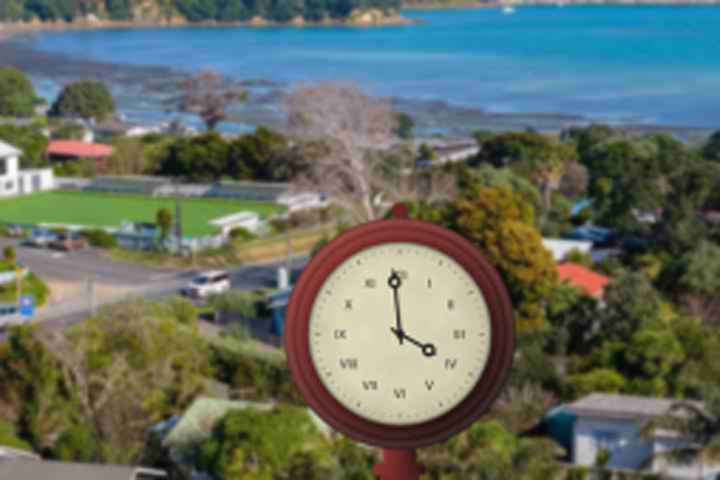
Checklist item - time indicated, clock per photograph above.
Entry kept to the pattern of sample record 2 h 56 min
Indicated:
3 h 59 min
